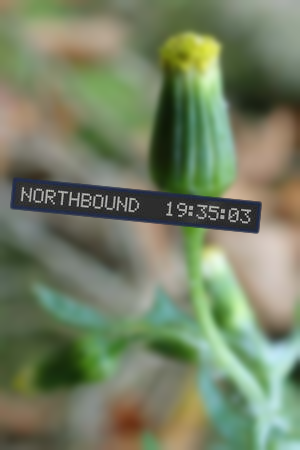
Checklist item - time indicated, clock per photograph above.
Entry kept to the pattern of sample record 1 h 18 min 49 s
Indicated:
19 h 35 min 03 s
